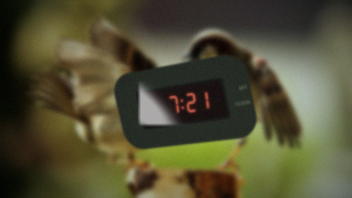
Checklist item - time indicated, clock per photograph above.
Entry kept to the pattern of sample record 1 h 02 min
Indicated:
7 h 21 min
